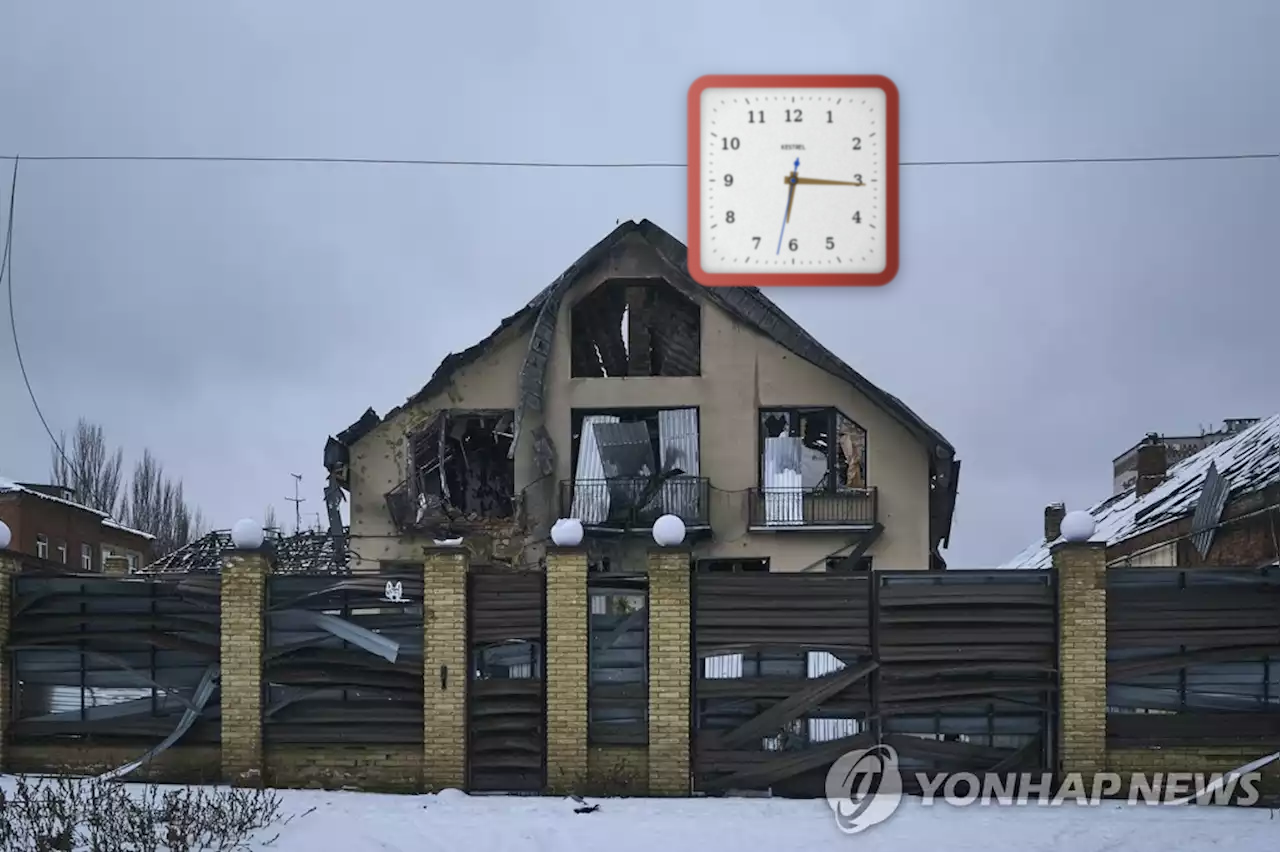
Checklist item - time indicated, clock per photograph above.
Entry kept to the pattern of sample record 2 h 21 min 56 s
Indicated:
6 h 15 min 32 s
